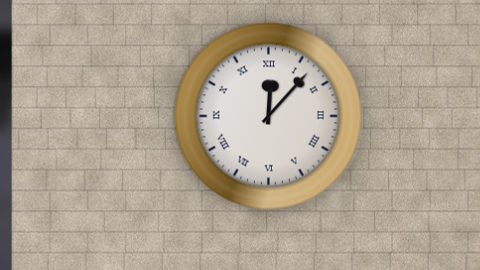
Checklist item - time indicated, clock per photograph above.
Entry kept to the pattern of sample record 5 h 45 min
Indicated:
12 h 07 min
